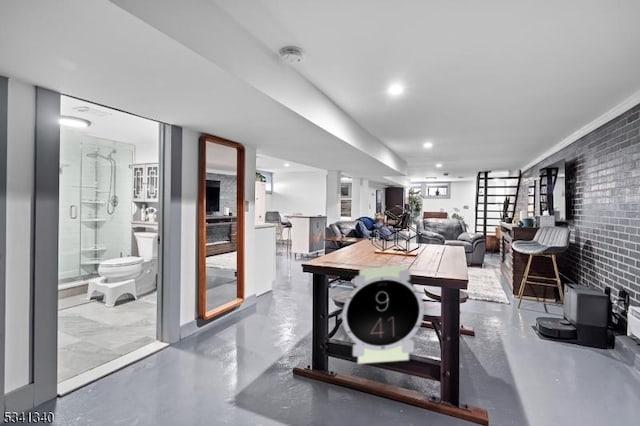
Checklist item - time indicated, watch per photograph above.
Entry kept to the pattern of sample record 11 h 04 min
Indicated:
9 h 41 min
